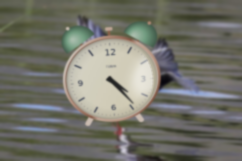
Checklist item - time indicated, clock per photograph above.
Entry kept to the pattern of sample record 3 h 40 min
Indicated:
4 h 24 min
